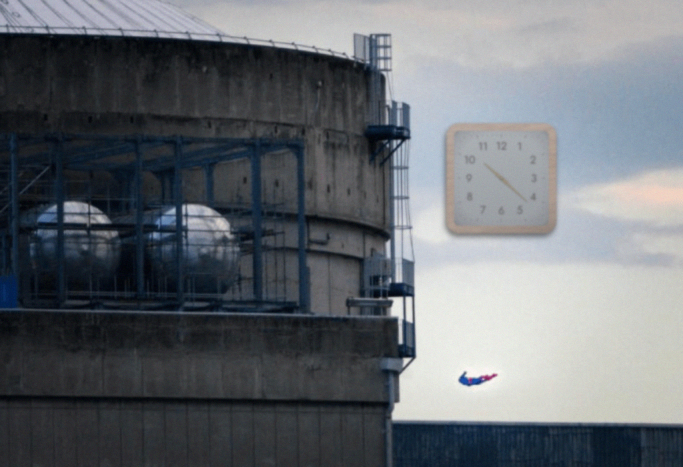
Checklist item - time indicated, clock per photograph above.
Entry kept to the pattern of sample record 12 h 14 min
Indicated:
10 h 22 min
